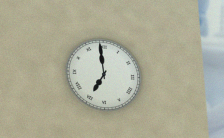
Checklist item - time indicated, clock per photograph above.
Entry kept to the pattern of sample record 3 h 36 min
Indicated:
6 h 59 min
